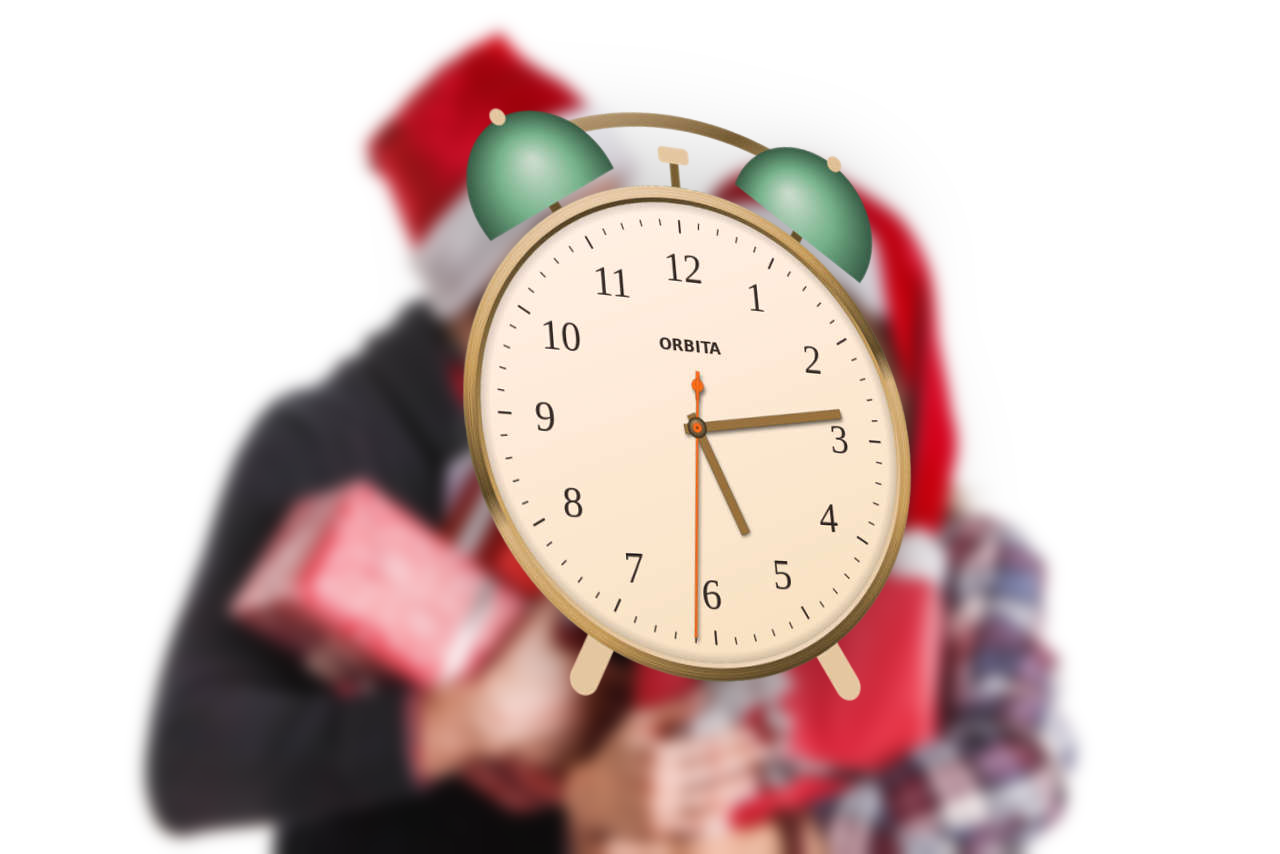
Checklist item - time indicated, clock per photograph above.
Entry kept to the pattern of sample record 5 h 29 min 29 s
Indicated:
5 h 13 min 31 s
